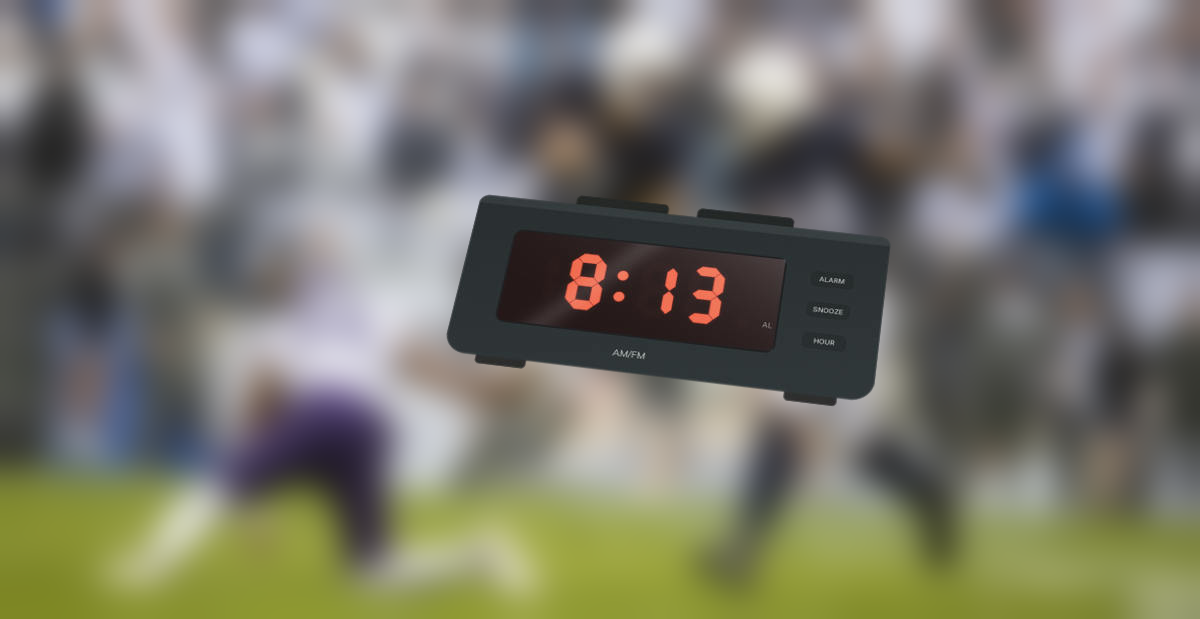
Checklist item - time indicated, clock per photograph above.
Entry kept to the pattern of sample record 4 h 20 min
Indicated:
8 h 13 min
